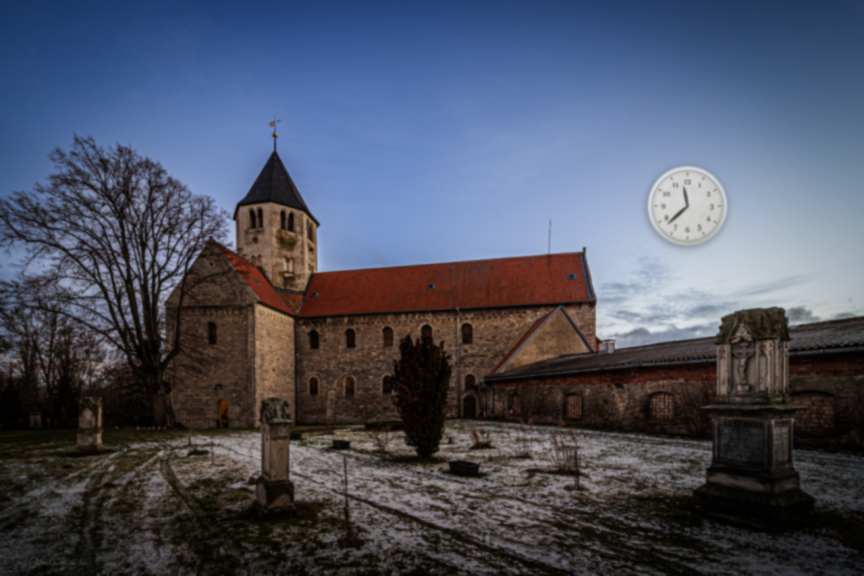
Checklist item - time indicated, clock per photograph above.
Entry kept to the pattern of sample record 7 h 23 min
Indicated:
11 h 38 min
